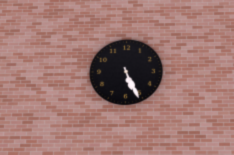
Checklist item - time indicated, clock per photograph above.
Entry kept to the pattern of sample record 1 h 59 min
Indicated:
5 h 26 min
